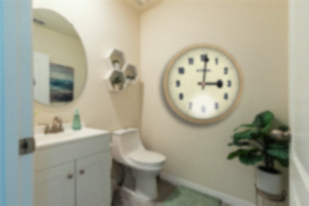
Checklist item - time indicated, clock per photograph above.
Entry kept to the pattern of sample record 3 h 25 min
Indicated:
3 h 01 min
